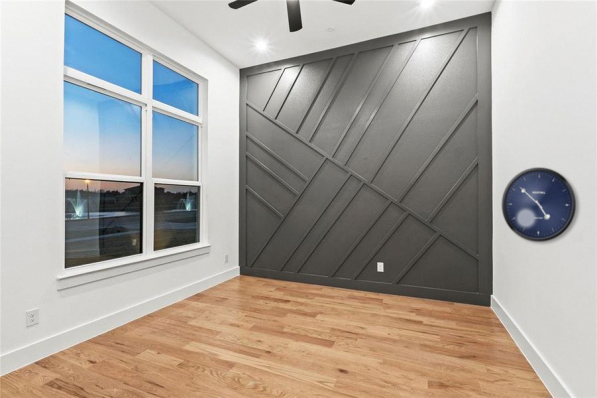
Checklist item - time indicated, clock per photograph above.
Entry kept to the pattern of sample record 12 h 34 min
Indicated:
4 h 52 min
